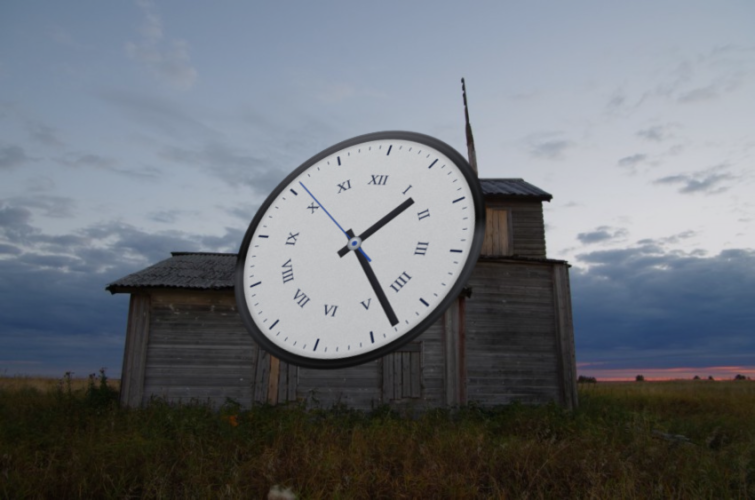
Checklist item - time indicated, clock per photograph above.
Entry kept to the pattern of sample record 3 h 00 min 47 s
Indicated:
1 h 22 min 51 s
